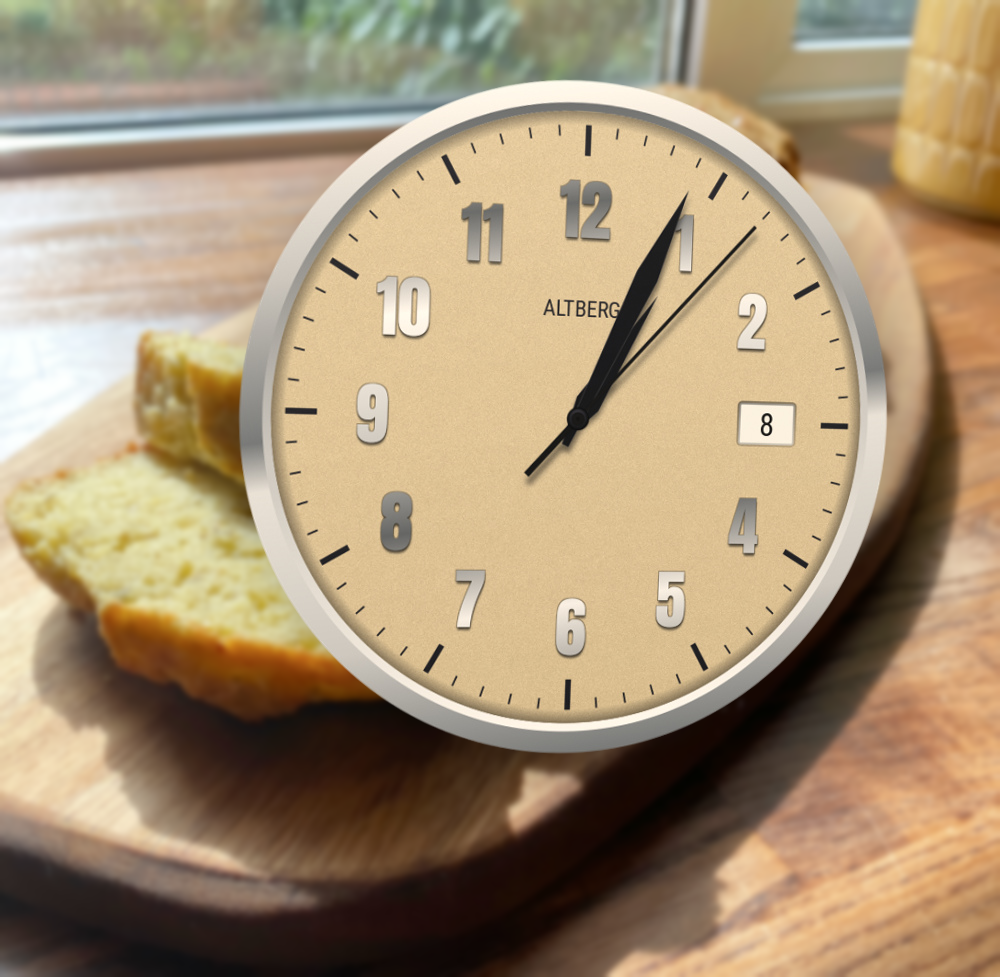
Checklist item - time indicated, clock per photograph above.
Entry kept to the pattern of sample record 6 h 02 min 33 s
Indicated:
1 h 04 min 07 s
